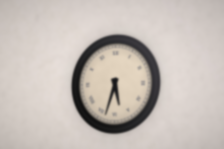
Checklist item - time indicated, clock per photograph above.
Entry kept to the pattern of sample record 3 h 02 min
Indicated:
5 h 33 min
